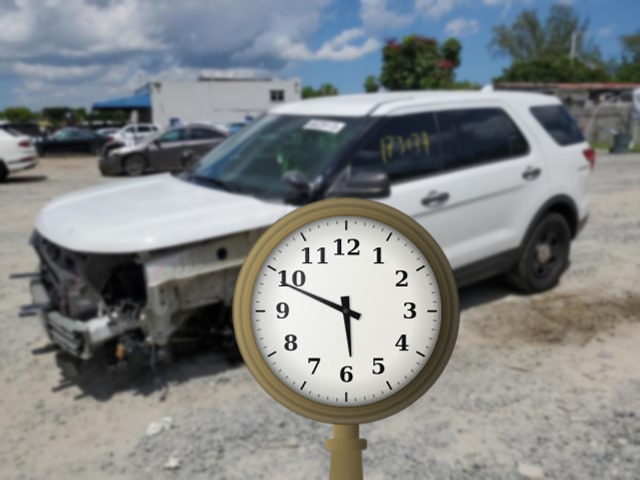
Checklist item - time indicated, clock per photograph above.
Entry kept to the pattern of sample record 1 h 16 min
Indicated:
5 h 49 min
